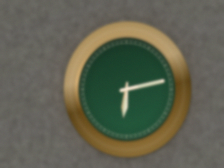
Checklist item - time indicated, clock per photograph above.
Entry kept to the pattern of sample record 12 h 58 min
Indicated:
6 h 13 min
